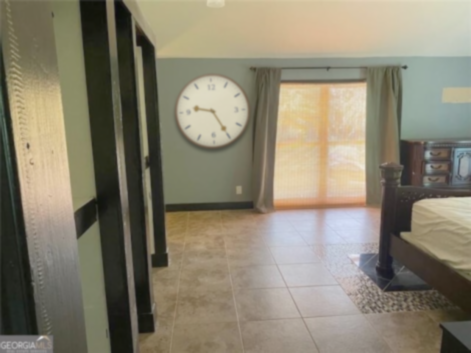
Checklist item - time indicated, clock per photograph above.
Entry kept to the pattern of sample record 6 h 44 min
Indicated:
9 h 25 min
